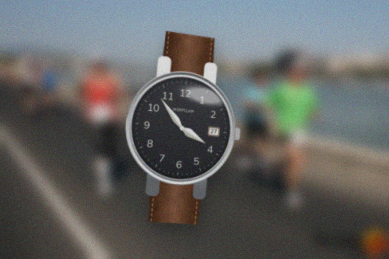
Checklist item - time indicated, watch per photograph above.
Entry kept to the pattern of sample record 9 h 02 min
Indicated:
3 h 53 min
